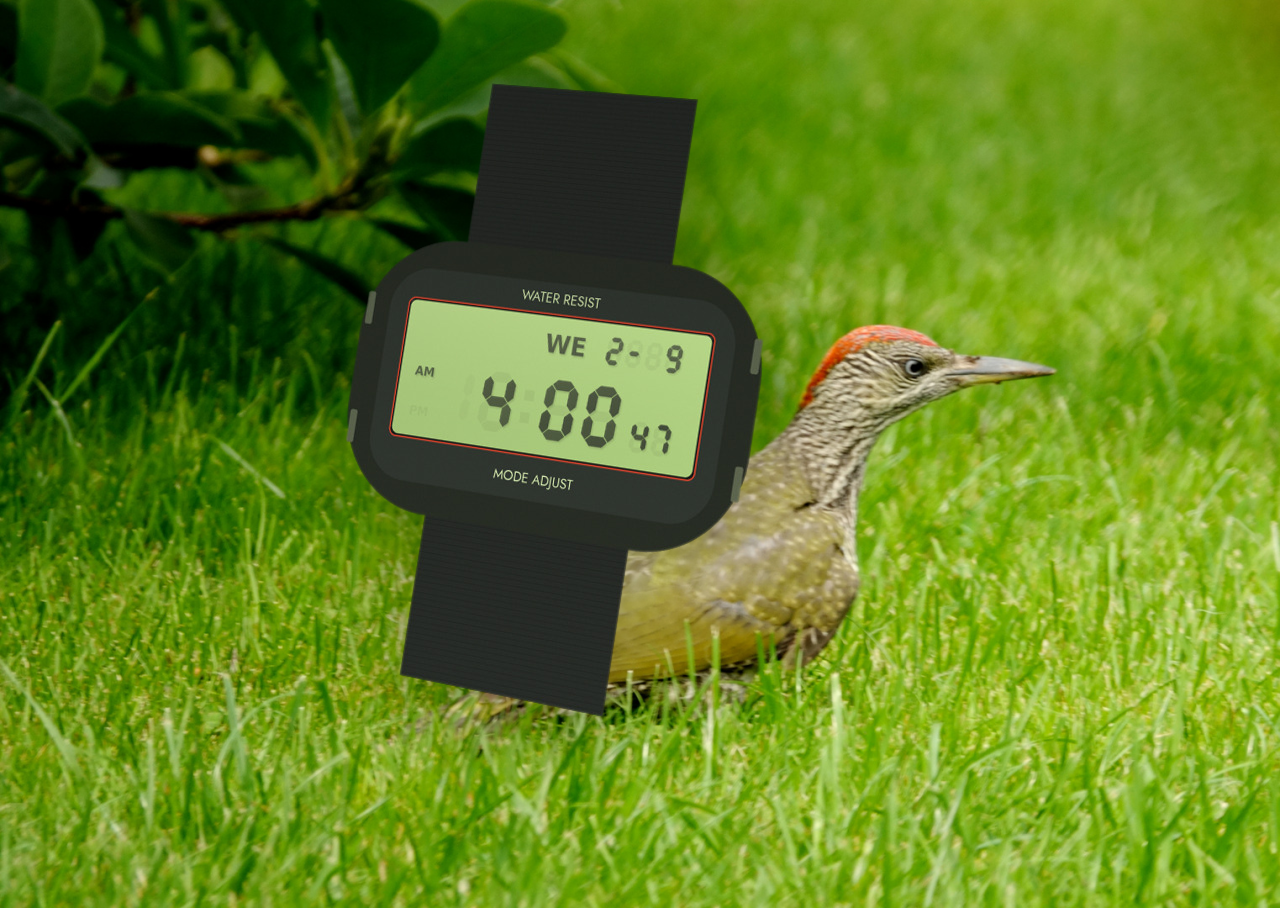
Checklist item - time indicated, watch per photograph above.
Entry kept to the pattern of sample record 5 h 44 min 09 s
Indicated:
4 h 00 min 47 s
